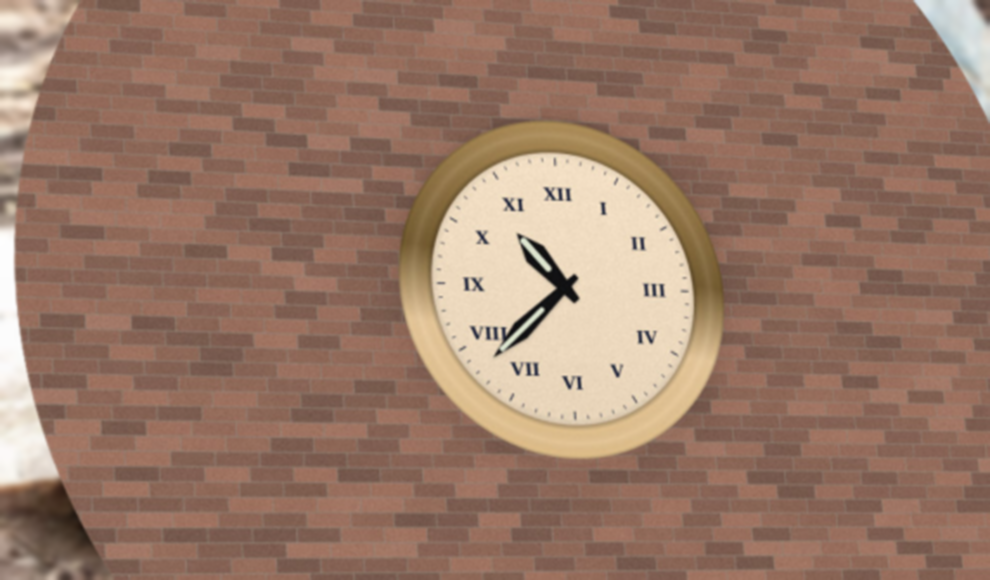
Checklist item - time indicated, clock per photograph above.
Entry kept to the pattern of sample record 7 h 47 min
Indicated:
10 h 38 min
